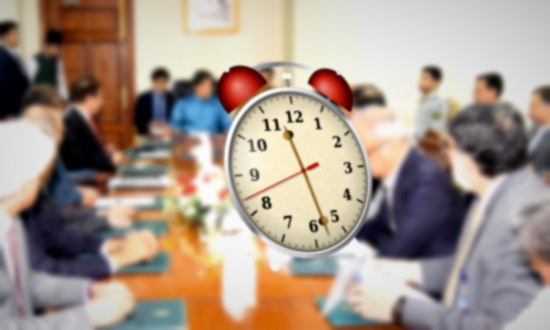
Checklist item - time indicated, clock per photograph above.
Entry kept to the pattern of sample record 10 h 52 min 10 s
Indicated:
11 h 27 min 42 s
